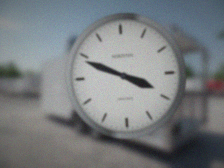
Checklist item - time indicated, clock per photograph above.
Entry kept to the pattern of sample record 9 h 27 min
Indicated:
3 h 49 min
